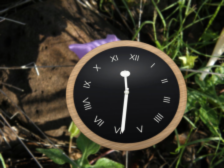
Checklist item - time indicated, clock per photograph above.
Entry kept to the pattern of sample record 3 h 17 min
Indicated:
11 h 29 min
